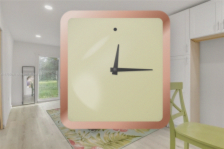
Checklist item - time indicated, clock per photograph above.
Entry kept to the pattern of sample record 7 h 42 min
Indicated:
12 h 15 min
